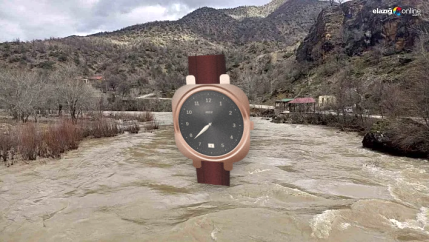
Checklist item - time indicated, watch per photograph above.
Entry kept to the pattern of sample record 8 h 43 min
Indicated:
7 h 38 min
